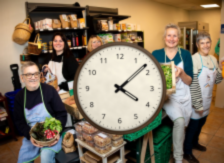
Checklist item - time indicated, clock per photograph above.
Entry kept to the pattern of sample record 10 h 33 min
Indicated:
4 h 08 min
